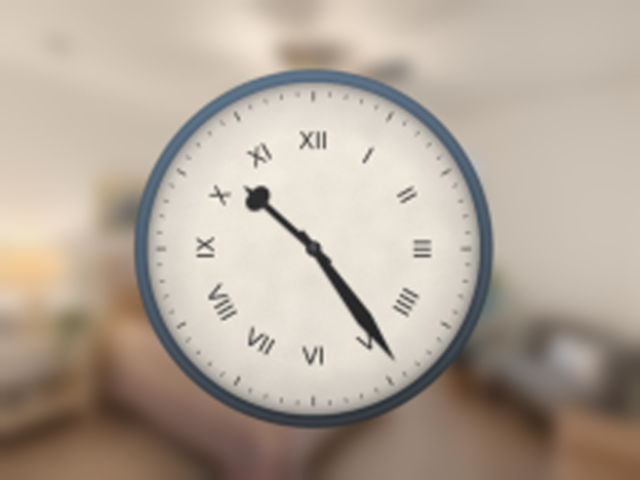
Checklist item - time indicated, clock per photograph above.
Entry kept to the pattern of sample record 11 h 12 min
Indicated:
10 h 24 min
